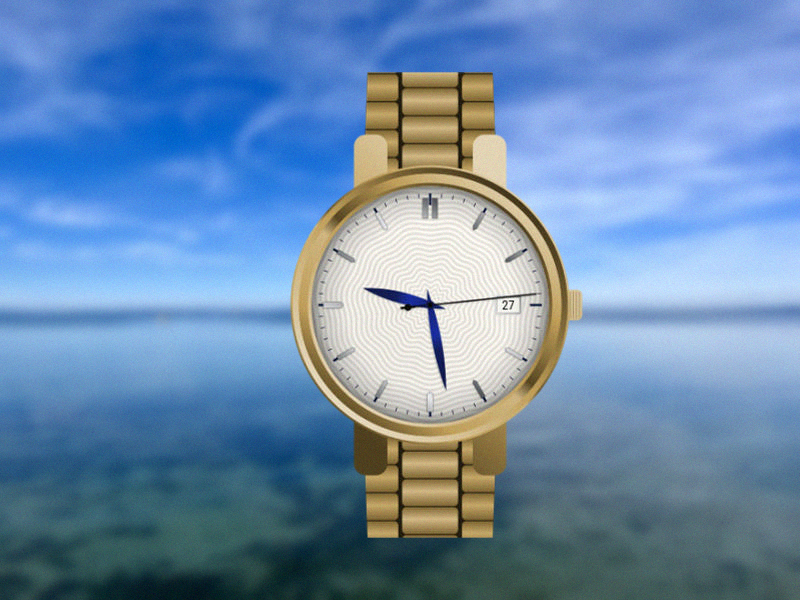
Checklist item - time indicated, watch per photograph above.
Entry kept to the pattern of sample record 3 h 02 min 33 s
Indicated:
9 h 28 min 14 s
